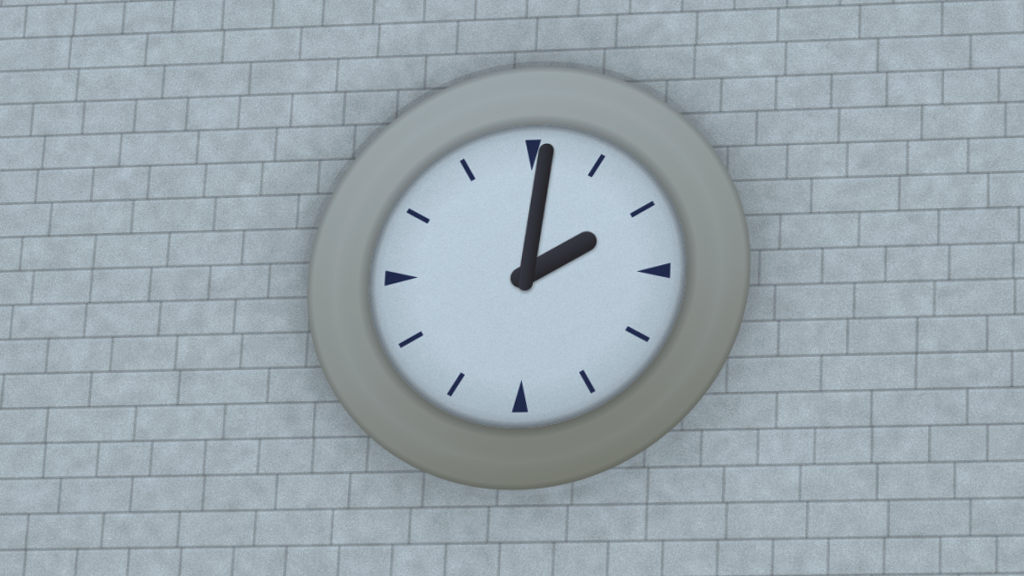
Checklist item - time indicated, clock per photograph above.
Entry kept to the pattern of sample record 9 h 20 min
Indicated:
2 h 01 min
